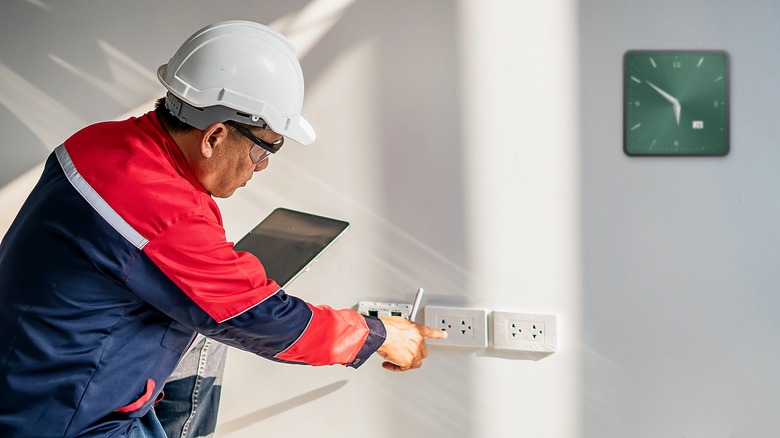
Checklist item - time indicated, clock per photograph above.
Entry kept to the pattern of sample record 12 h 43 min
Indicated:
5 h 51 min
